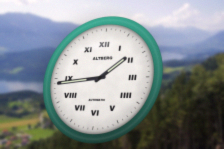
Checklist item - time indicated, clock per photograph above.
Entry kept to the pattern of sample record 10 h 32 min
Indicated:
1 h 44 min
